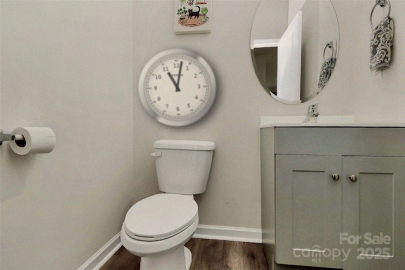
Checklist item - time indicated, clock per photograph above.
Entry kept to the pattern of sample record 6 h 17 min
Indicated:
11 h 02 min
